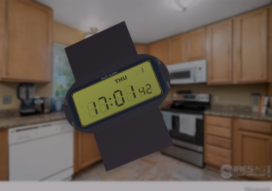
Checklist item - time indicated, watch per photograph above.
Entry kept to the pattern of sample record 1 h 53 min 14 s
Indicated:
17 h 01 min 42 s
